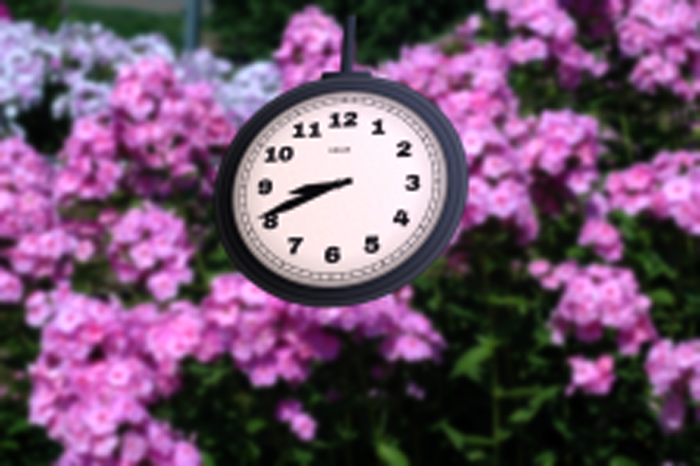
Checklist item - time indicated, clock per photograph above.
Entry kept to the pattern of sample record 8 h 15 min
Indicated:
8 h 41 min
